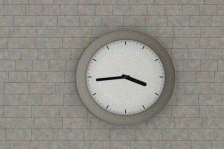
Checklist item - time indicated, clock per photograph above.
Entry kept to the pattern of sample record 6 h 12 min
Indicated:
3 h 44 min
